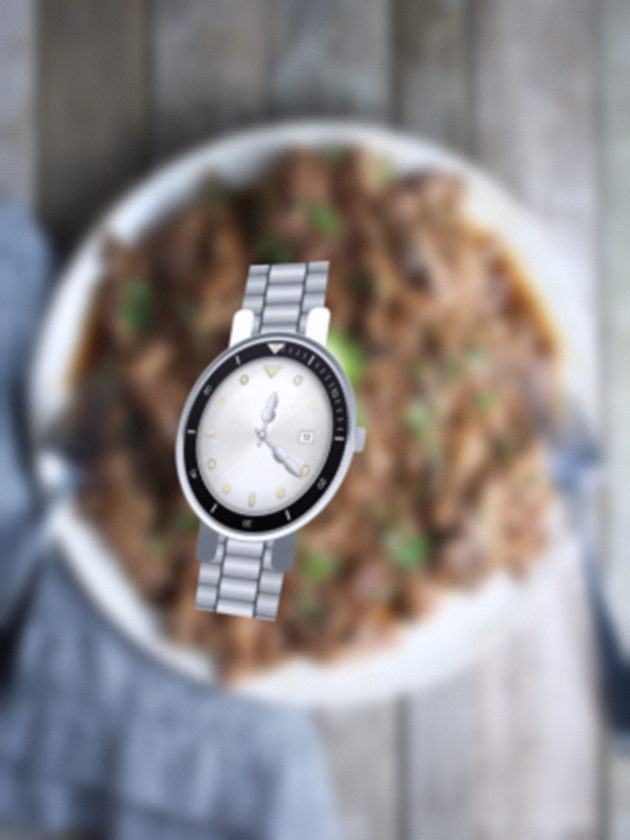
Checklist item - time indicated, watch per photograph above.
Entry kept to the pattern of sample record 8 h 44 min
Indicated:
12 h 21 min
